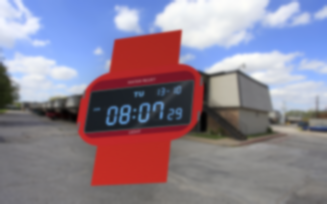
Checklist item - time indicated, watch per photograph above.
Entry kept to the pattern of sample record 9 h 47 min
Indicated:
8 h 07 min
